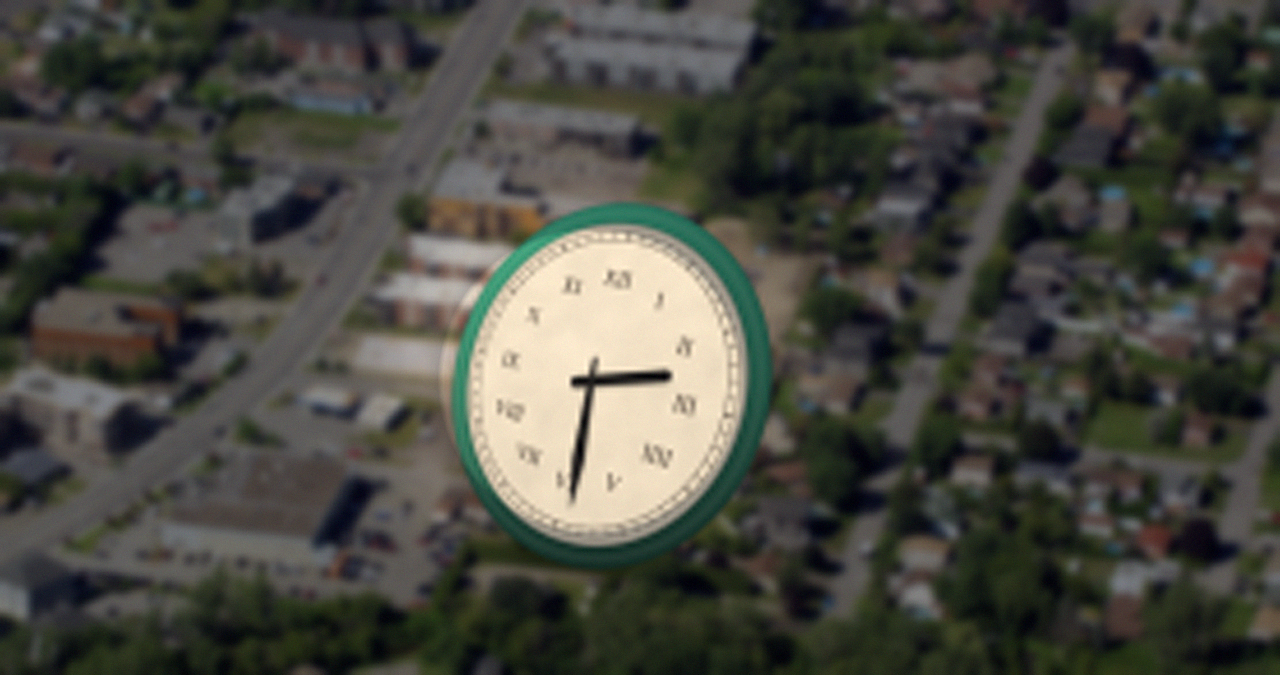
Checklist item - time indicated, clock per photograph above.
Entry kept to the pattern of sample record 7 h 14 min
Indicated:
2 h 29 min
